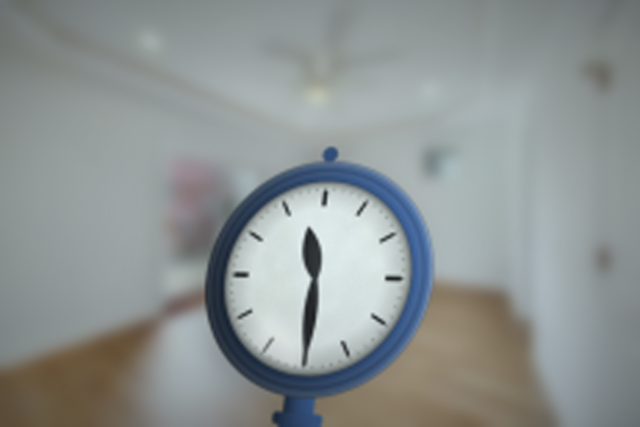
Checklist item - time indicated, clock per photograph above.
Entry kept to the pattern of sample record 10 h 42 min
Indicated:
11 h 30 min
